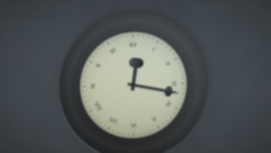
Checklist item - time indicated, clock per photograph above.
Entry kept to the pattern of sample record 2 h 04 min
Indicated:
12 h 17 min
